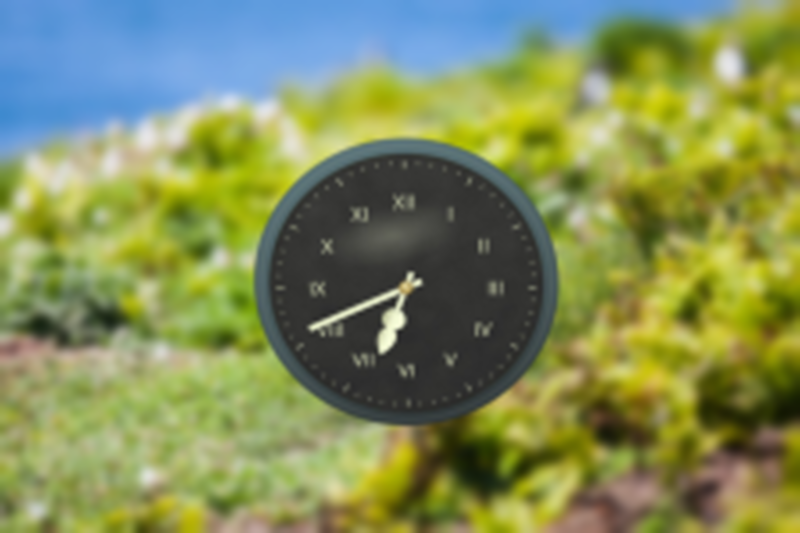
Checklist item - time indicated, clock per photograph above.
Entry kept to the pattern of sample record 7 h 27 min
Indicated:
6 h 41 min
